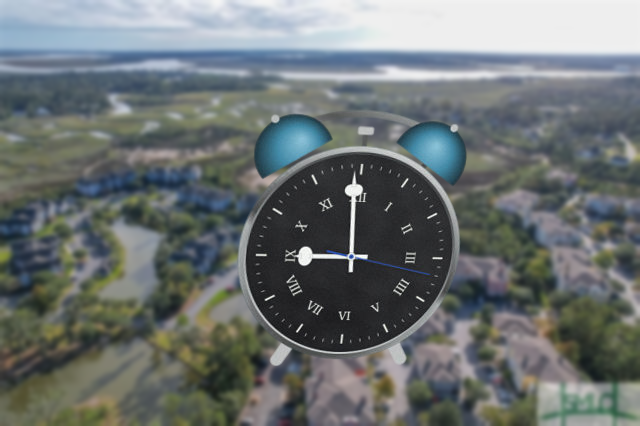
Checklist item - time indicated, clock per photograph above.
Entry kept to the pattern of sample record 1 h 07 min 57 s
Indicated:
8 h 59 min 17 s
